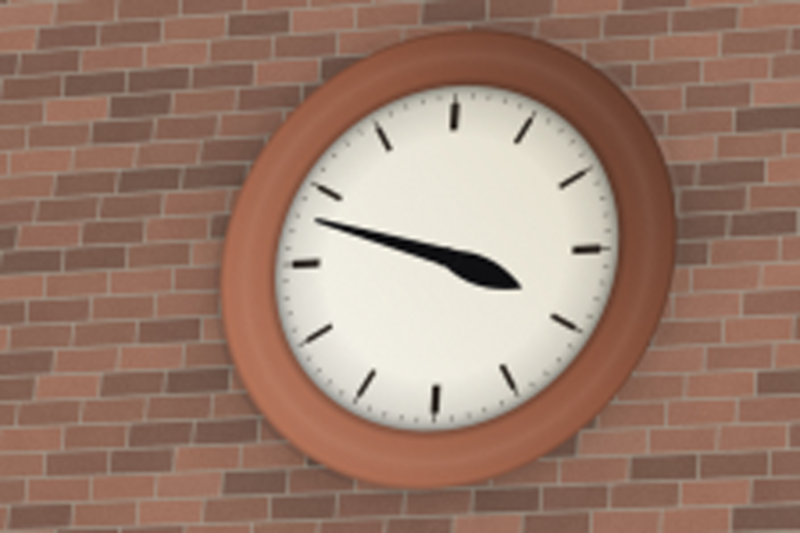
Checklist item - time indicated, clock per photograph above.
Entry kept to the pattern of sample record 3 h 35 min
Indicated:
3 h 48 min
